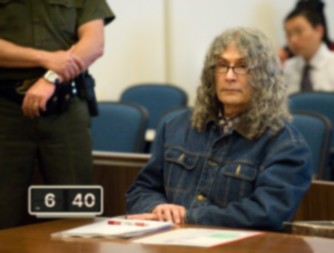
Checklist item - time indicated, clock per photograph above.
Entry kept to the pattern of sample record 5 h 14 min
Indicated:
6 h 40 min
